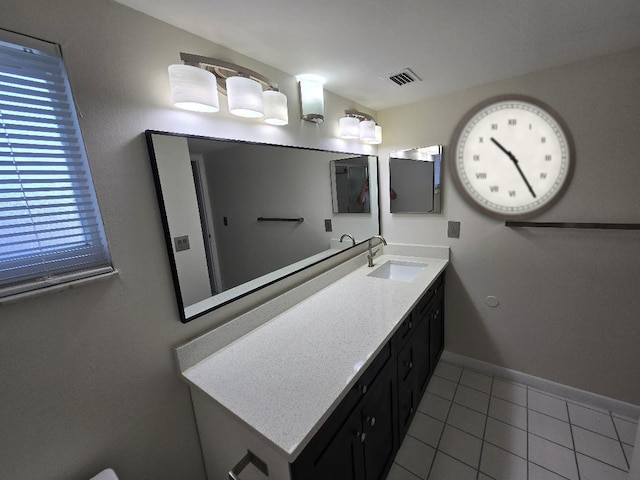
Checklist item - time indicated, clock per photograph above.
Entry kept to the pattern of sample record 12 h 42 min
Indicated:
10 h 25 min
